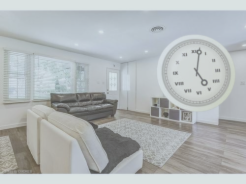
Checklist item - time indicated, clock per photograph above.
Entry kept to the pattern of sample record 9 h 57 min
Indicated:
5 h 02 min
